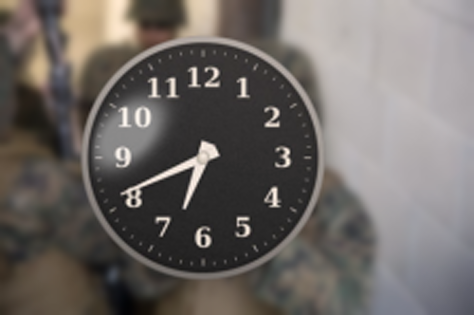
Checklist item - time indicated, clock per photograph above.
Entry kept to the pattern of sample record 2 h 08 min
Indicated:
6 h 41 min
